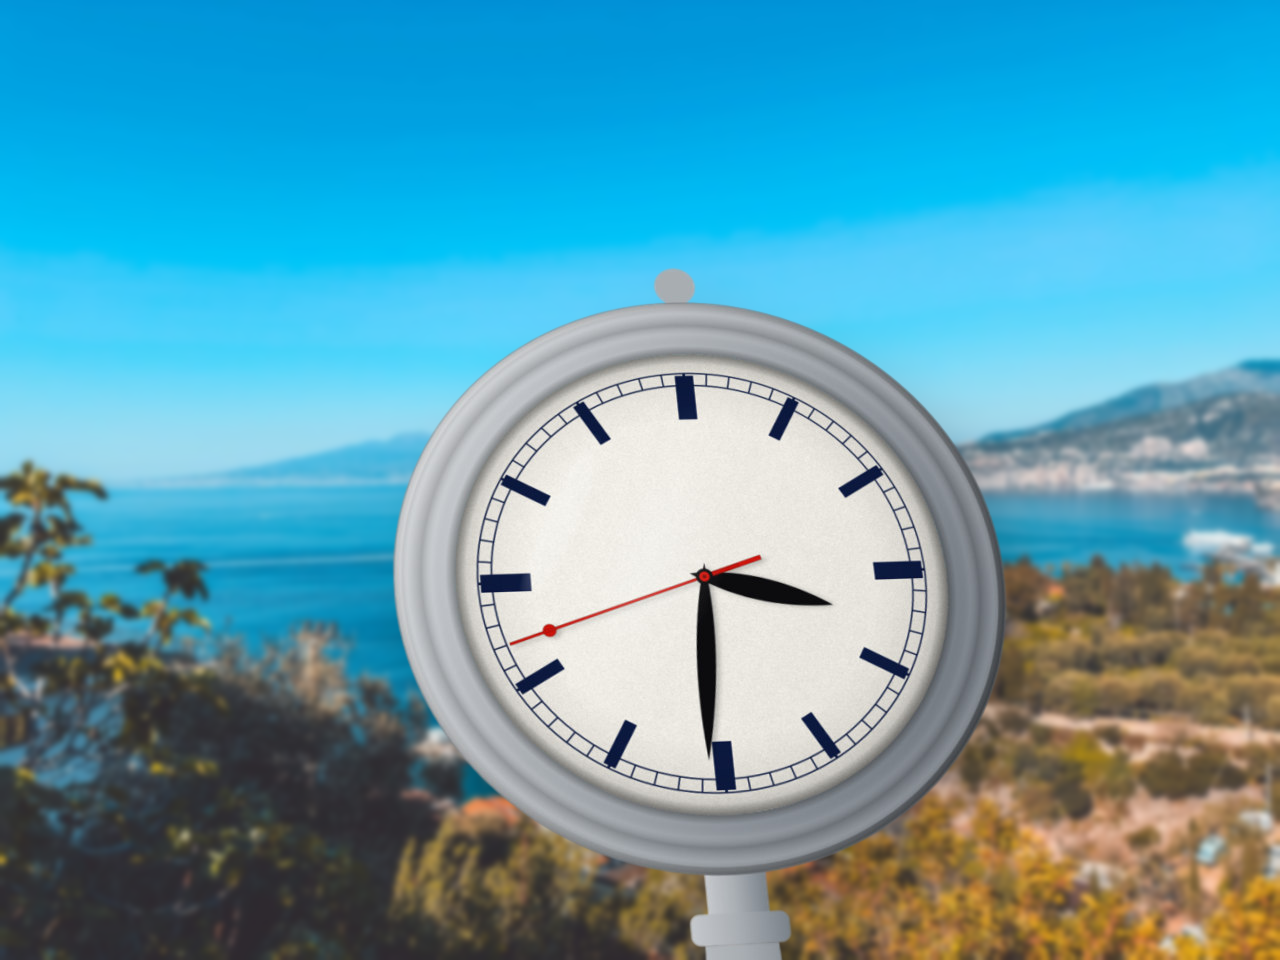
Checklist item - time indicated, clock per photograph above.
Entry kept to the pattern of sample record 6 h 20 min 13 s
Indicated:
3 h 30 min 42 s
